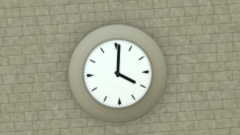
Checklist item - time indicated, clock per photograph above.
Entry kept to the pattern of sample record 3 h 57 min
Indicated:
4 h 01 min
